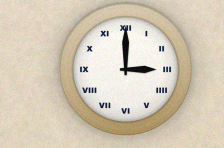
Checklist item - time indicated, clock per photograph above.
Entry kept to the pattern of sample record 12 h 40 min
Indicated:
3 h 00 min
